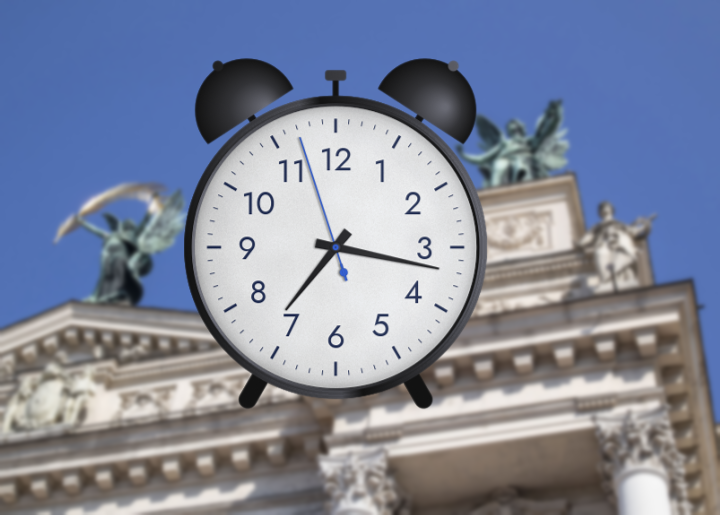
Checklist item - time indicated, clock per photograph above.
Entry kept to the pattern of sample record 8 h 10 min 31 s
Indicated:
7 h 16 min 57 s
